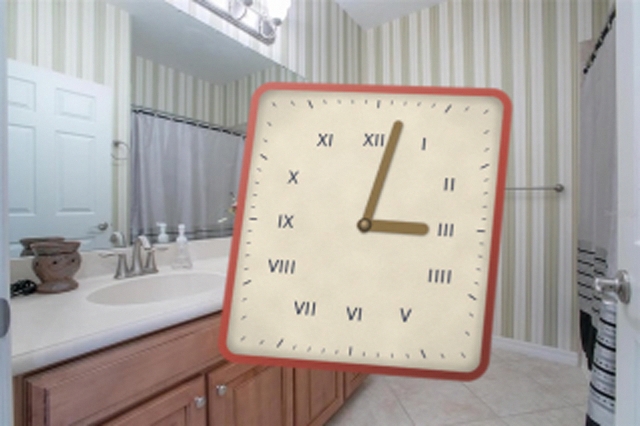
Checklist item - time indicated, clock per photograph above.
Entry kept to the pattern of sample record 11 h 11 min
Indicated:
3 h 02 min
